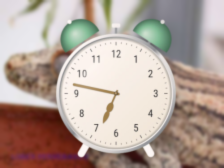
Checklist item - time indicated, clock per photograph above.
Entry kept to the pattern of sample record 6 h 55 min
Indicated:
6 h 47 min
